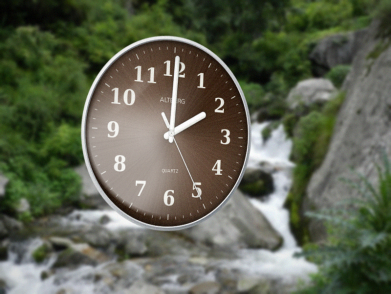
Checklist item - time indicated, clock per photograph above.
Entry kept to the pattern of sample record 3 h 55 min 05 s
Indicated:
2 h 00 min 25 s
